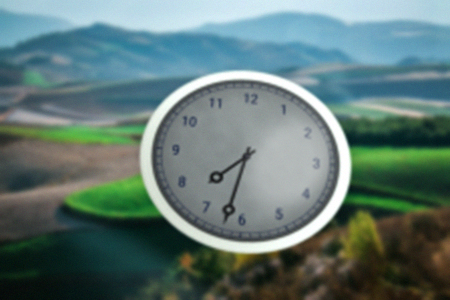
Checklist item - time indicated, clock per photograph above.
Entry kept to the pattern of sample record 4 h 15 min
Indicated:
7 h 32 min
